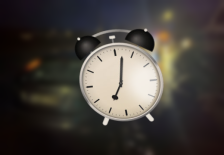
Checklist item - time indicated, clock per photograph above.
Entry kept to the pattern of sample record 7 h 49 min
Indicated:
7 h 02 min
